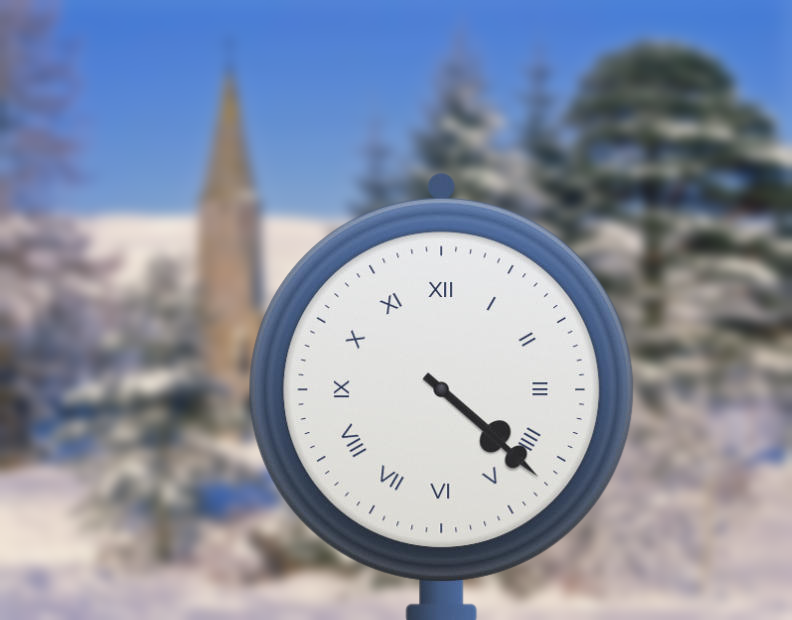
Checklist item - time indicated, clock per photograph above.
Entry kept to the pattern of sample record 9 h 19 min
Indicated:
4 h 22 min
